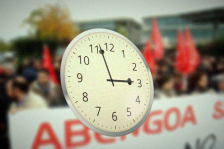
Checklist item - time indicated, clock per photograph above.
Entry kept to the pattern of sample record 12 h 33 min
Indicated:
2 h 57 min
